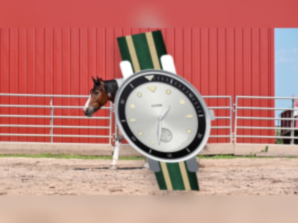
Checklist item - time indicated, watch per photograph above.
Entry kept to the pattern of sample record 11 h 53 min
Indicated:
1 h 33 min
